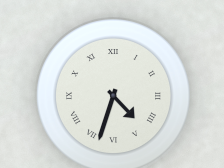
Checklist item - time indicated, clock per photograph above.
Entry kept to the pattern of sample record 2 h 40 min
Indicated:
4 h 33 min
